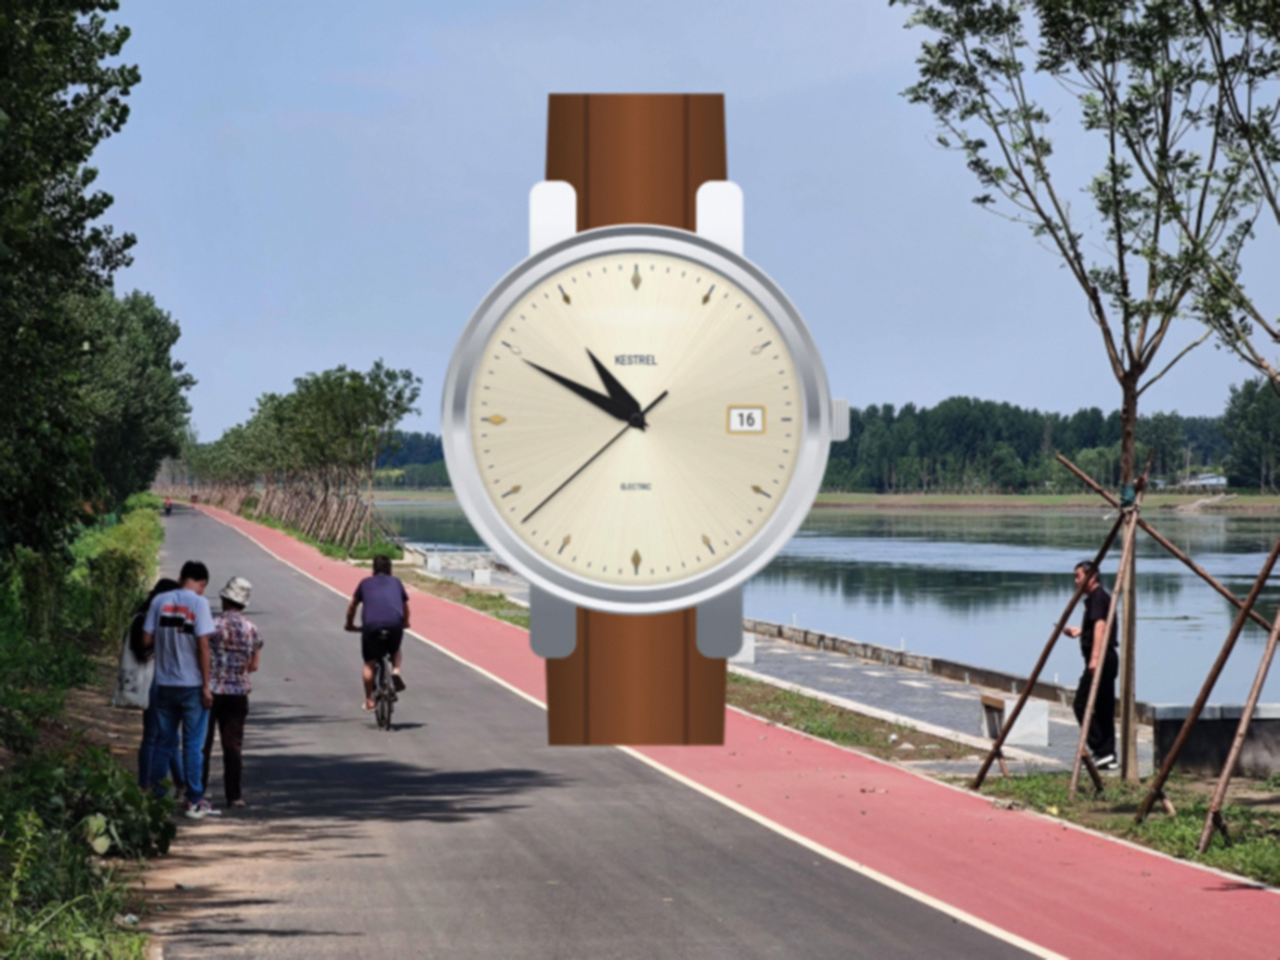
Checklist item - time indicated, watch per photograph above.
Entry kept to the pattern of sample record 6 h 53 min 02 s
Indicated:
10 h 49 min 38 s
